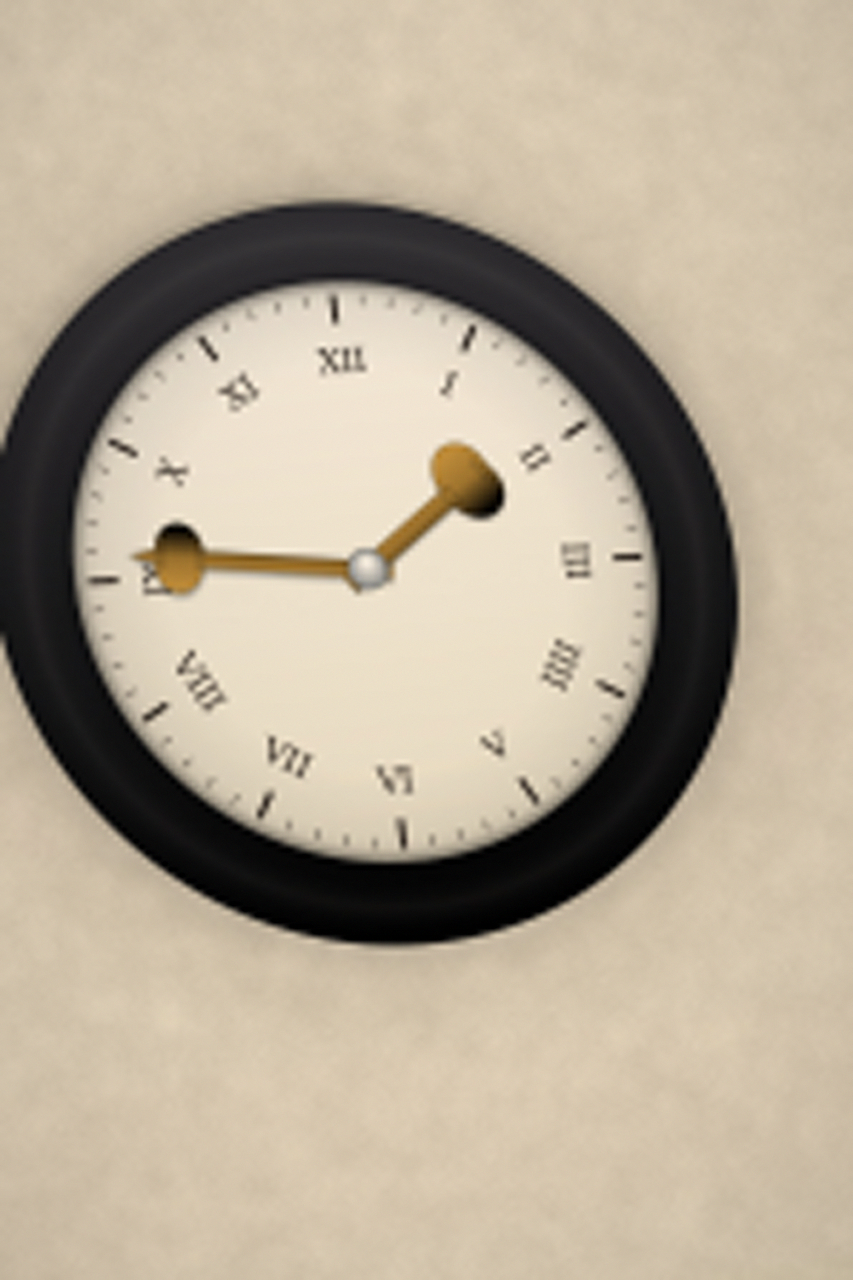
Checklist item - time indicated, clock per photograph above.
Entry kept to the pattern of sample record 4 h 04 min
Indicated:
1 h 46 min
